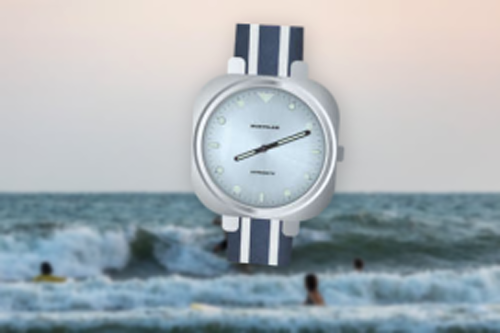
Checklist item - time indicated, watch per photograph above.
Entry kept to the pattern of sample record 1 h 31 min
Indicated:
8 h 11 min
